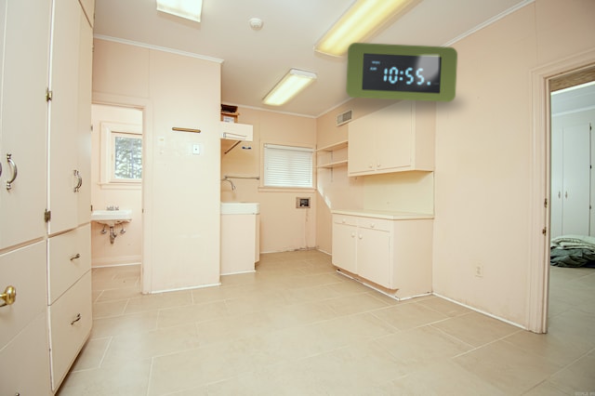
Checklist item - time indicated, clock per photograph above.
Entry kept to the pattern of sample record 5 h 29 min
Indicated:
10 h 55 min
